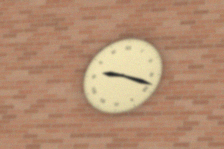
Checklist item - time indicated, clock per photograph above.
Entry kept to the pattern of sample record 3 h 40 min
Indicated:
9 h 18 min
